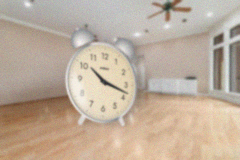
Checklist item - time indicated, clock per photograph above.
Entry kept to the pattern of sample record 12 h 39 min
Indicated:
10 h 18 min
